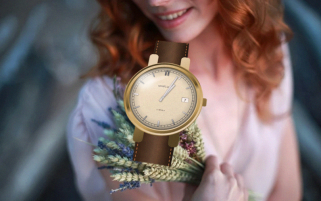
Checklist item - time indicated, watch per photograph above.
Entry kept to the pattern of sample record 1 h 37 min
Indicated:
1 h 04 min
